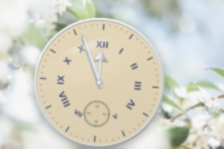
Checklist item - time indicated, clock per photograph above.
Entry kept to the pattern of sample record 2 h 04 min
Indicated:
11 h 56 min
